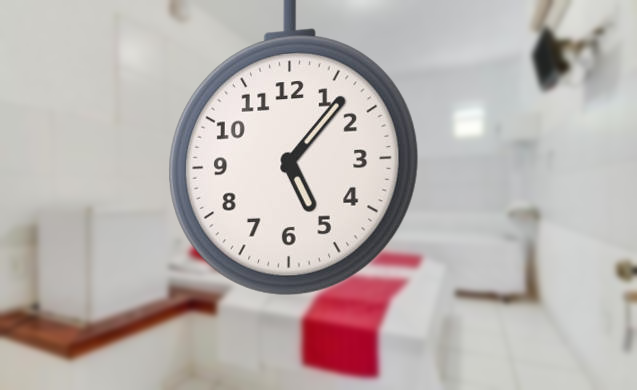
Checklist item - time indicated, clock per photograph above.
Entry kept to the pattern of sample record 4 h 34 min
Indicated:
5 h 07 min
